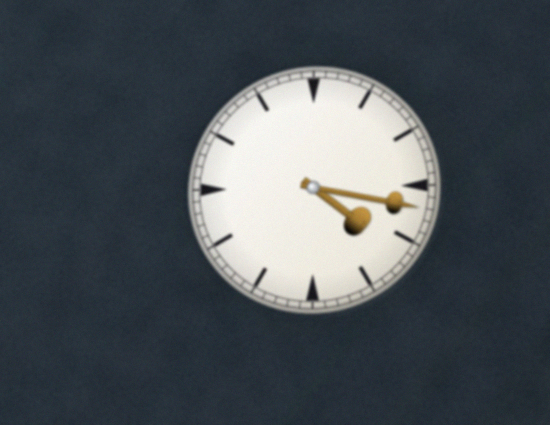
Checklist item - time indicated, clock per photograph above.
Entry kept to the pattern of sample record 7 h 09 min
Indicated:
4 h 17 min
